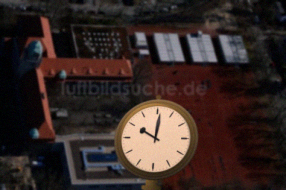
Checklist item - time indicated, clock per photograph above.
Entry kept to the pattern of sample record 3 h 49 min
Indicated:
10 h 01 min
